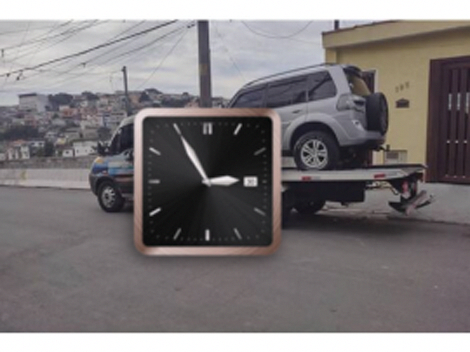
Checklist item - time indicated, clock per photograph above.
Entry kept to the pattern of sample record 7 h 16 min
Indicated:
2 h 55 min
